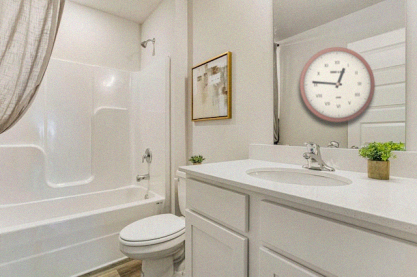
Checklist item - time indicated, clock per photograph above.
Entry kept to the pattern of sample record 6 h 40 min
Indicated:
12 h 46 min
